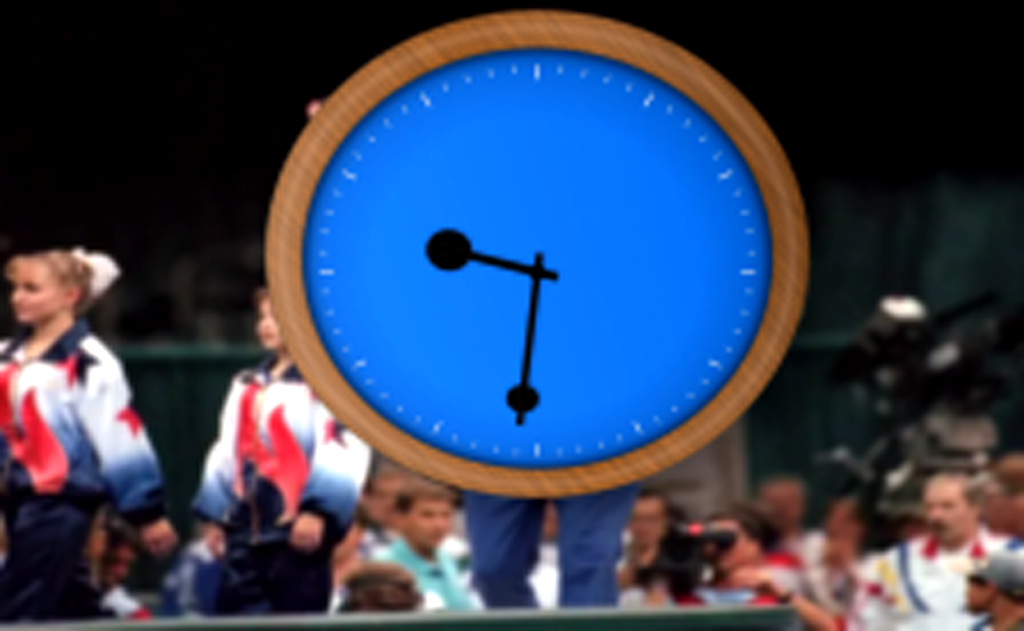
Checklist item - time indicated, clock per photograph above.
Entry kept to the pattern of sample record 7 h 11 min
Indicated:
9 h 31 min
